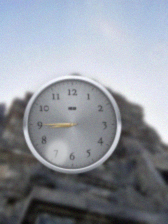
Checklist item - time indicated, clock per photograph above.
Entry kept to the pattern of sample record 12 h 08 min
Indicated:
8 h 45 min
